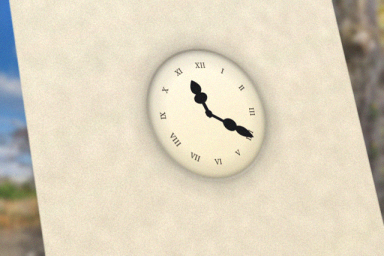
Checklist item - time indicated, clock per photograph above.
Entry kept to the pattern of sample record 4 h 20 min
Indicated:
11 h 20 min
